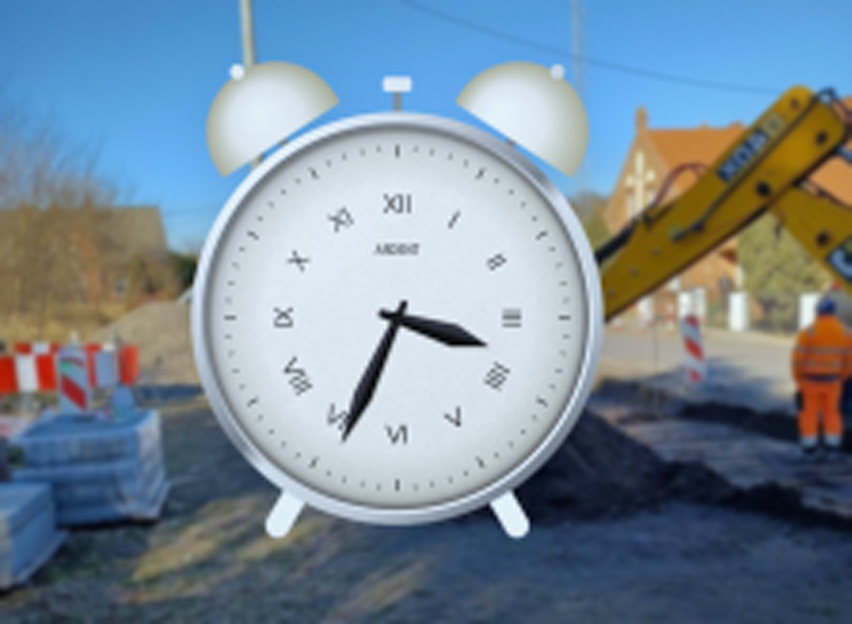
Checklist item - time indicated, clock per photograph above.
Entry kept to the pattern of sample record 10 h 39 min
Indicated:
3 h 34 min
